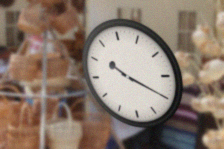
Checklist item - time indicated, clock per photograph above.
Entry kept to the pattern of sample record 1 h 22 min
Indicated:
10 h 20 min
